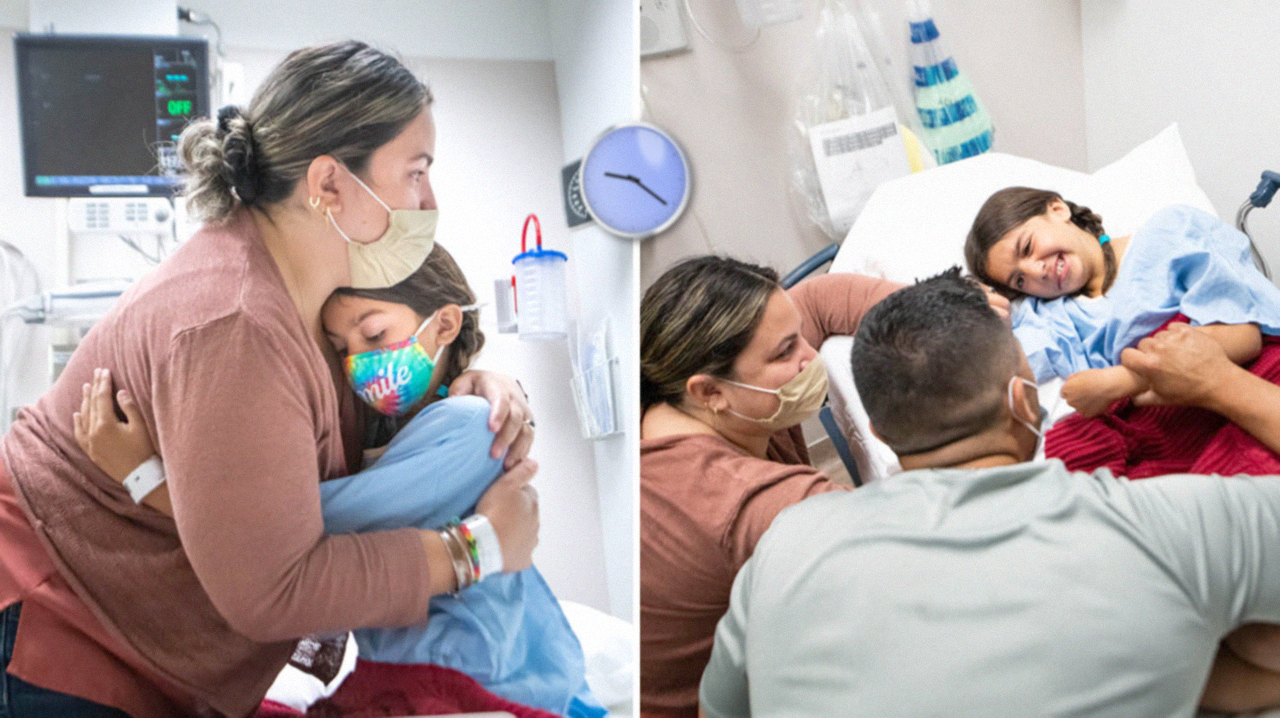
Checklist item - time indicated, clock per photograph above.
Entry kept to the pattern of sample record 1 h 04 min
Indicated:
9 h 21 min
